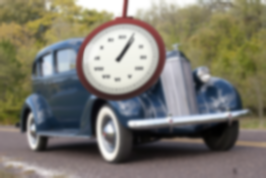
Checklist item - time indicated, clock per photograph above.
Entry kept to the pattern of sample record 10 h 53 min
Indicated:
1 h 04 min
